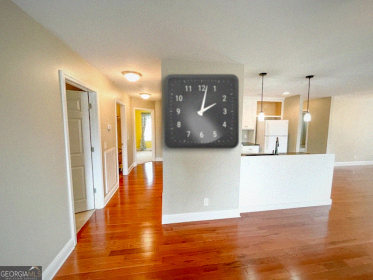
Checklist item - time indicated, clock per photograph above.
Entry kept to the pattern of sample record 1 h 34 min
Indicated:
2 h 02 min
